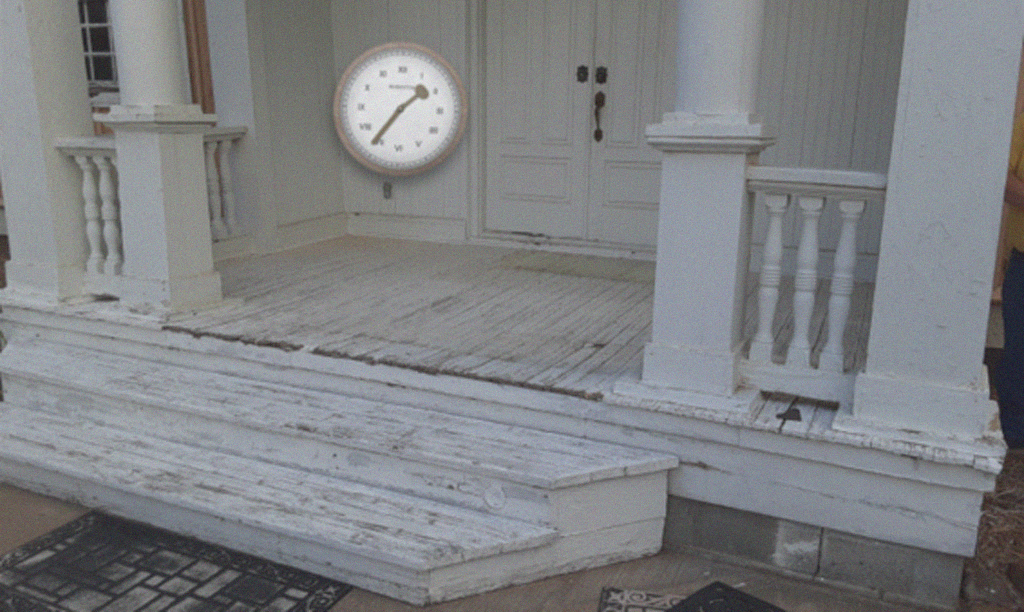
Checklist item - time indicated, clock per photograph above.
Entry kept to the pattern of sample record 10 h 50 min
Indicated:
1 h 36 min
